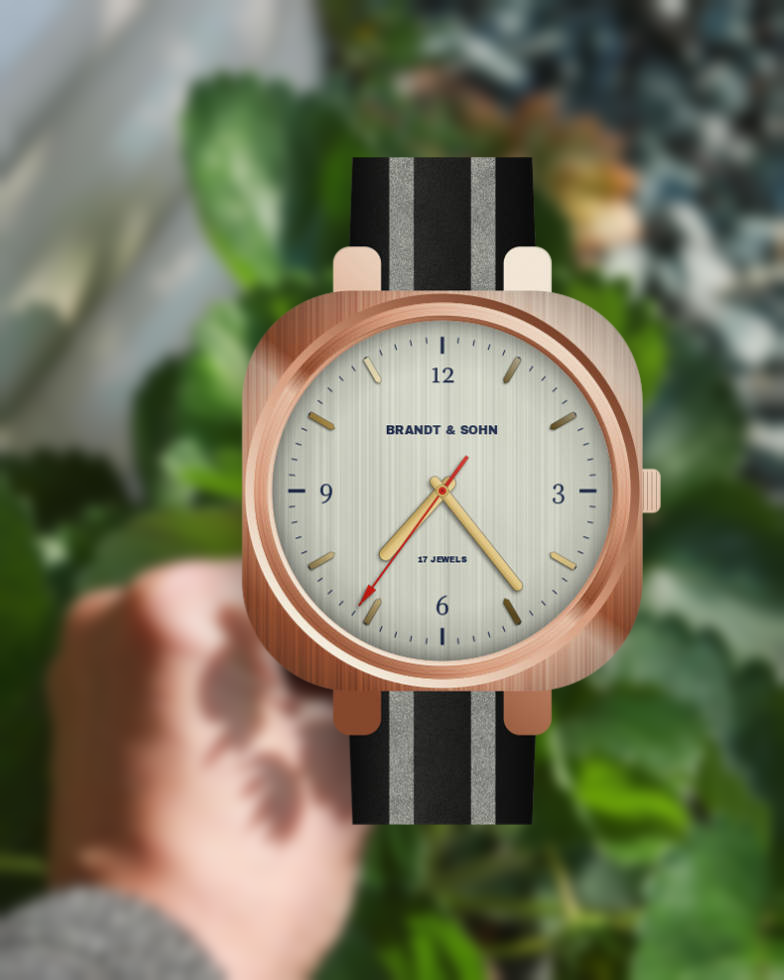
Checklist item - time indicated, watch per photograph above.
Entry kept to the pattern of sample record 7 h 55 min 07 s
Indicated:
7 h 23 min 36 s
